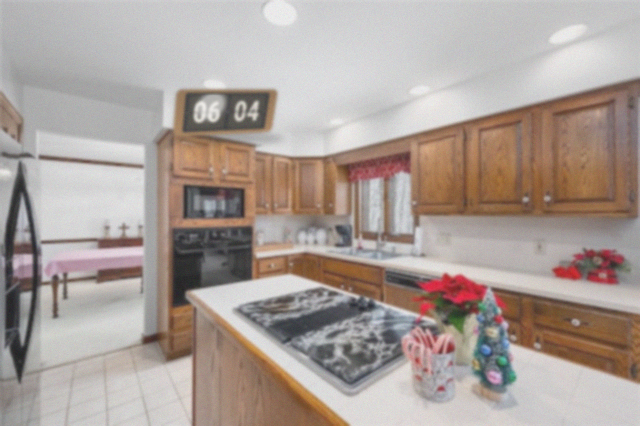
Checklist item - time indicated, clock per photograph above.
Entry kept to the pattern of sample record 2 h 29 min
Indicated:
6 h 04 min
